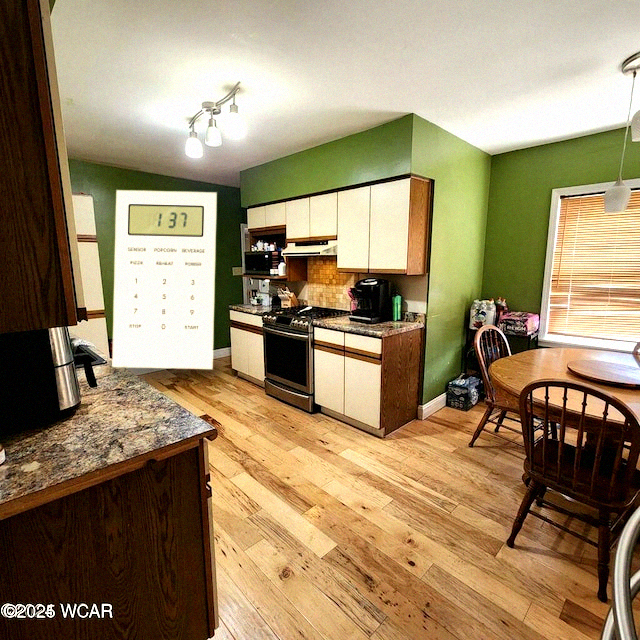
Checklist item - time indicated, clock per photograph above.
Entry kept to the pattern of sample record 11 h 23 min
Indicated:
1 h 37 min
